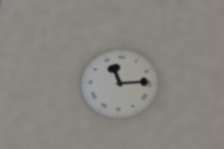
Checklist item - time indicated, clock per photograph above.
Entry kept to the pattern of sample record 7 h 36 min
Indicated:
11 h 14 min
